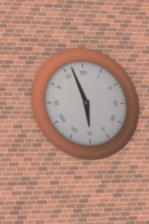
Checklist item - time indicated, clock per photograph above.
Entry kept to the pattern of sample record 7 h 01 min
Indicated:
5 h 57 min
